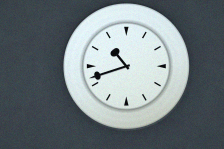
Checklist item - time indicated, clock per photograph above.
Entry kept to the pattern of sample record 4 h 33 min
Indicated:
10 h 42 min
